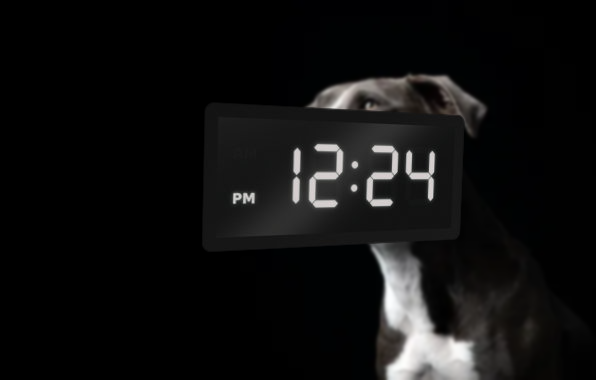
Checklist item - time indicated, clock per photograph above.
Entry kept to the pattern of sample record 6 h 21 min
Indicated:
12 h 24 min
